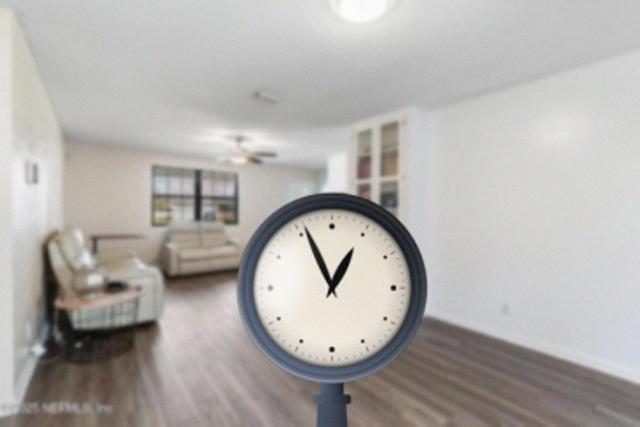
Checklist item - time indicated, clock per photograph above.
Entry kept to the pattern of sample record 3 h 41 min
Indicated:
12 h 56 min
